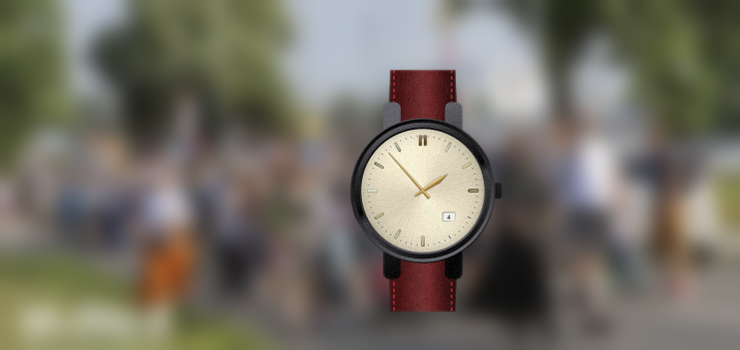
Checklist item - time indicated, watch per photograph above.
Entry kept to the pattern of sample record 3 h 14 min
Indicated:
1 h 53 min
